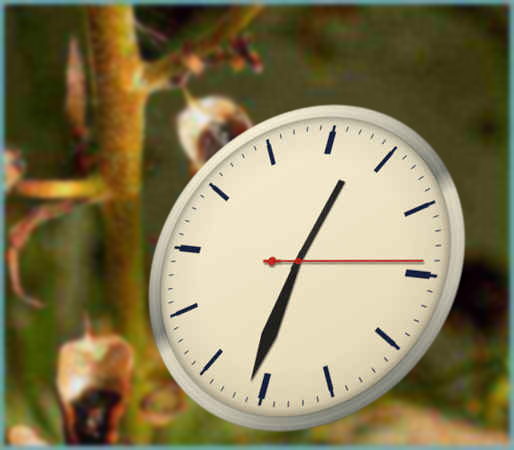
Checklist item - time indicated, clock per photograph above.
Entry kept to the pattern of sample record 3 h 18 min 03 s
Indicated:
12 h 31 min 14 s
